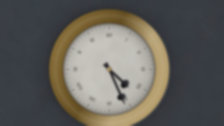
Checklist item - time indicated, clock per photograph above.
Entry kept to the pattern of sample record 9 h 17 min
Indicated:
4 h 26 min
